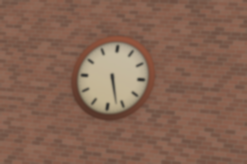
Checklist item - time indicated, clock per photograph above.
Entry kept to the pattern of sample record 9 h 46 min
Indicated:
5 h 27 min
